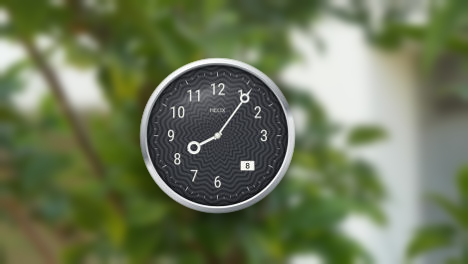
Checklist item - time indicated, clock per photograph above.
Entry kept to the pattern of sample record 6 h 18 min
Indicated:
8 h 06 min
